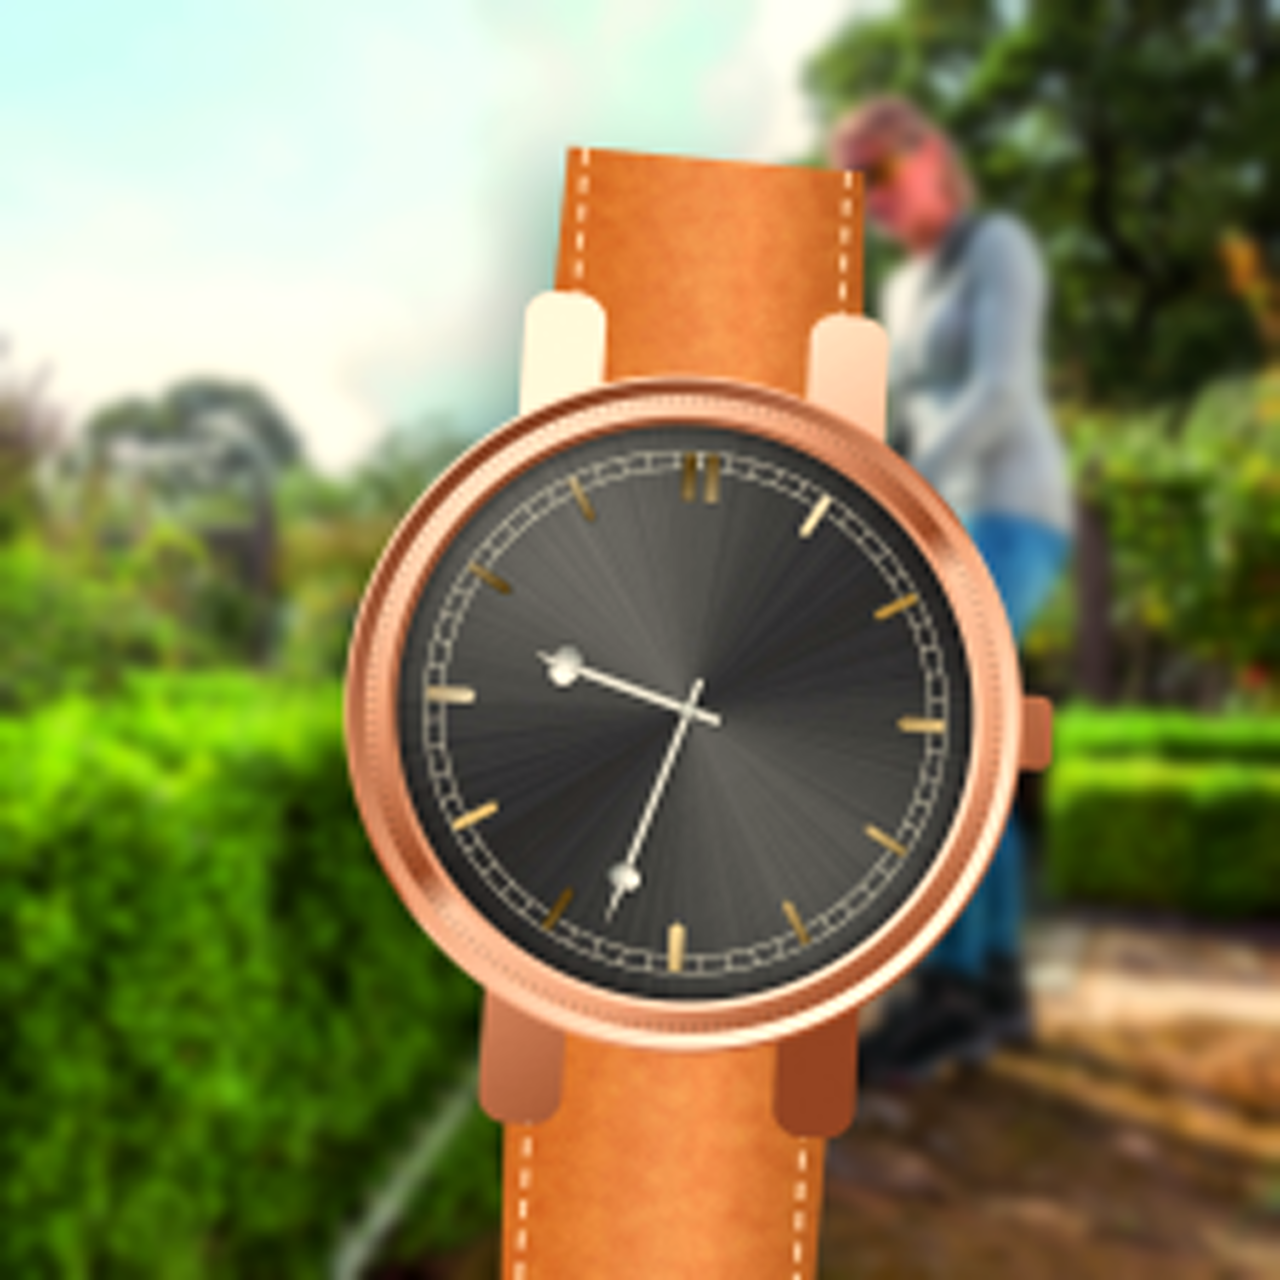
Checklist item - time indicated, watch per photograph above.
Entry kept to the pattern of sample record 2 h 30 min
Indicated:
9 h 33 min
